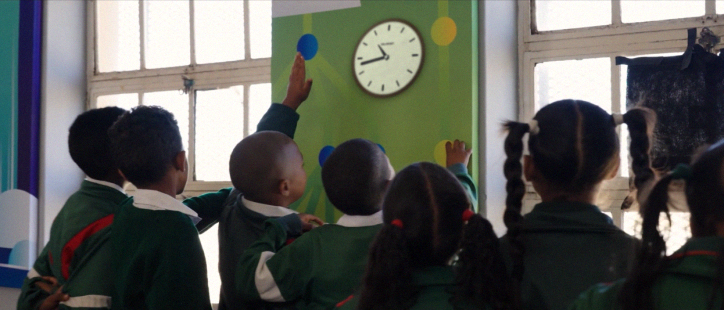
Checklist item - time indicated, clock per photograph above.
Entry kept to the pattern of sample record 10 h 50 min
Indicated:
10 h 43 min
